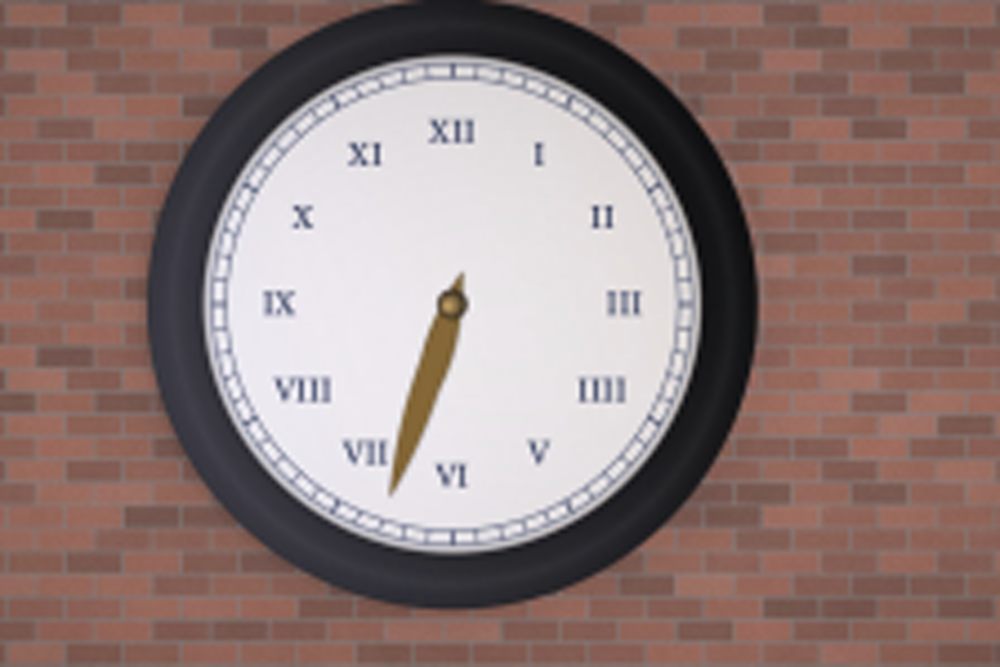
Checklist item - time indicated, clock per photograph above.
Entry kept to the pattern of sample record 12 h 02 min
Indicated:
6 h 33 min
